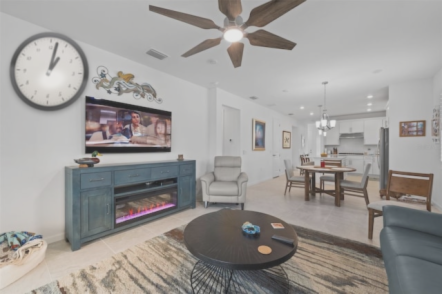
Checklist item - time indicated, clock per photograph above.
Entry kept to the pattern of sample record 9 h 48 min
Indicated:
1 h 02 min
